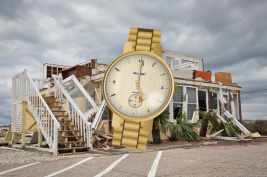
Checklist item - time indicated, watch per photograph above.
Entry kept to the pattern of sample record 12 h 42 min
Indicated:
5 h 00 min
